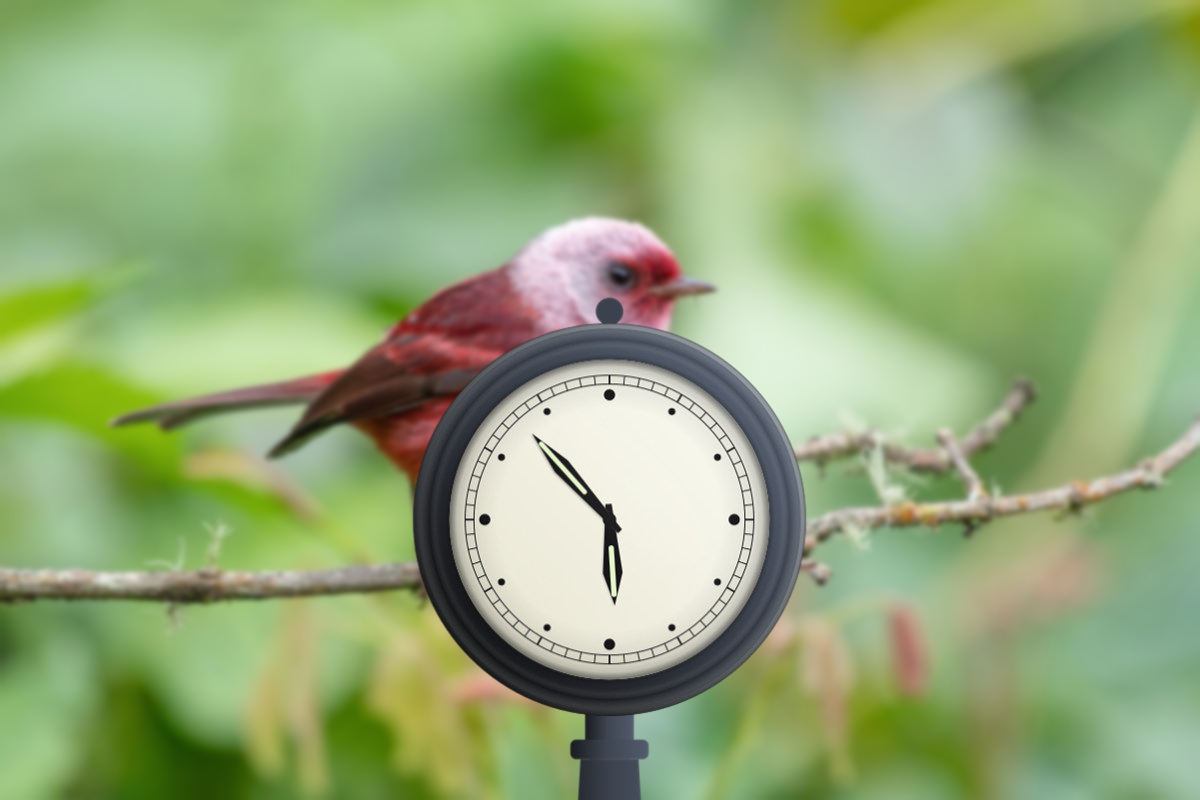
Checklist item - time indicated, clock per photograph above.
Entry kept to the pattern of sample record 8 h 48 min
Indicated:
5 h 53 min
